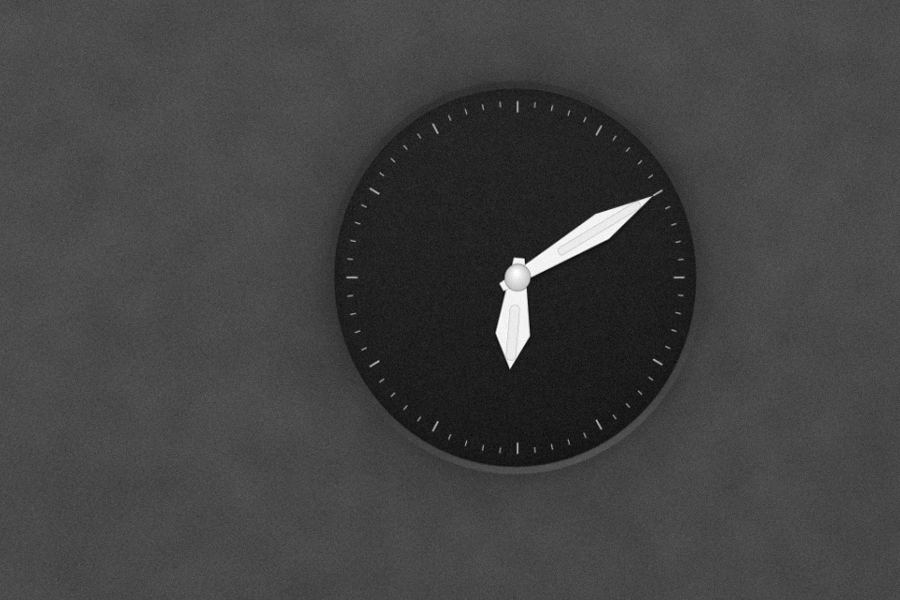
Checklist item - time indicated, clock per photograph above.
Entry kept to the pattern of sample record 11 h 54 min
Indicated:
6 h 10 min
